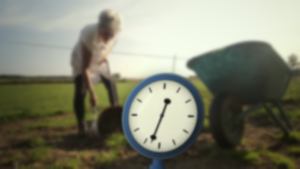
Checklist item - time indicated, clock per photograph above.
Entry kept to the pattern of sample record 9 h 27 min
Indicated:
12 h 33 min
